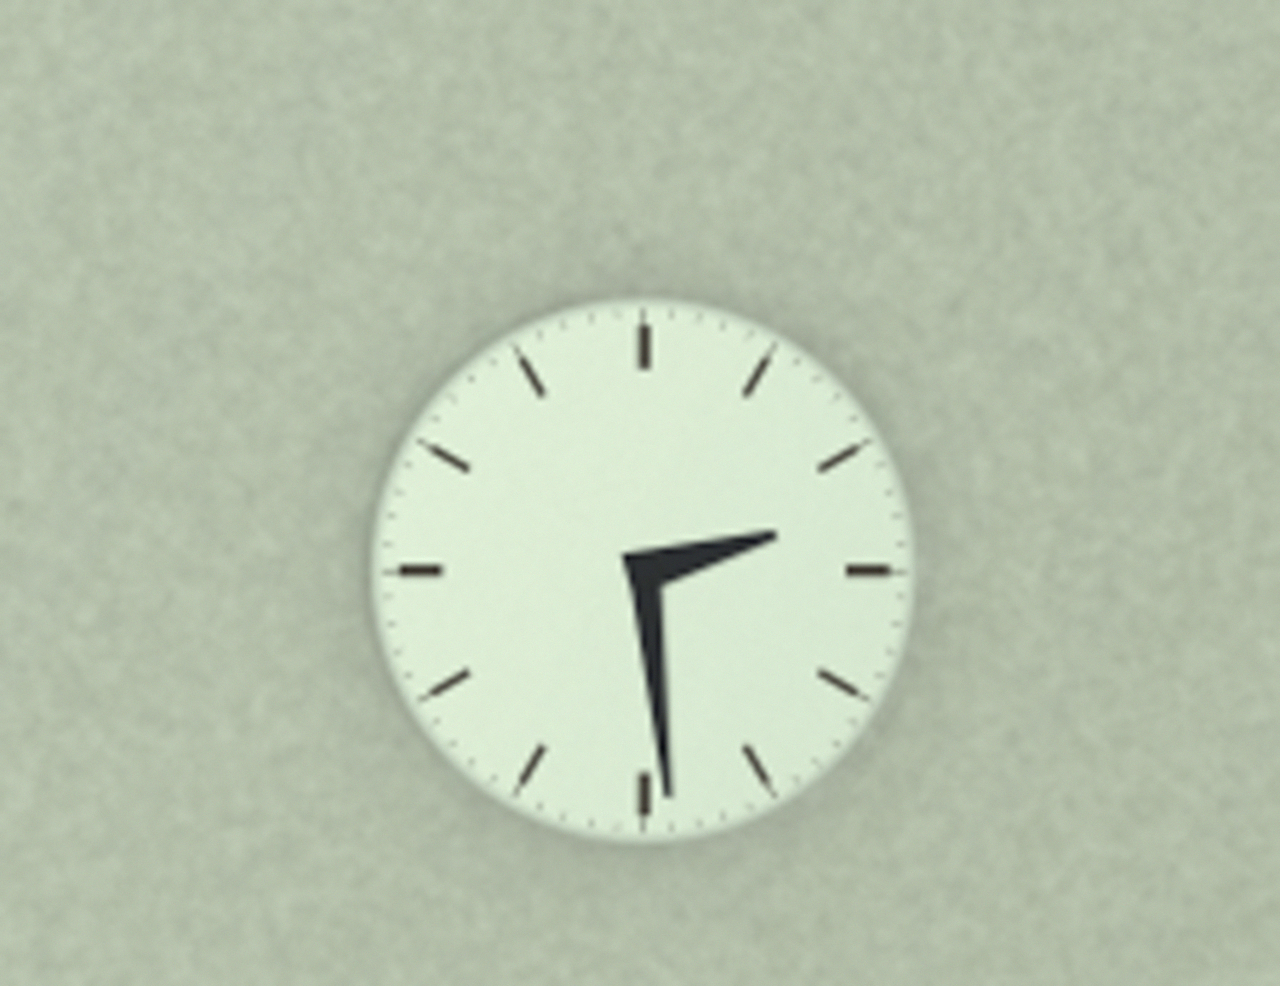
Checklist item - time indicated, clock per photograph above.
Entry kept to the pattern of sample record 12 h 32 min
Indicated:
2 h 29 min
